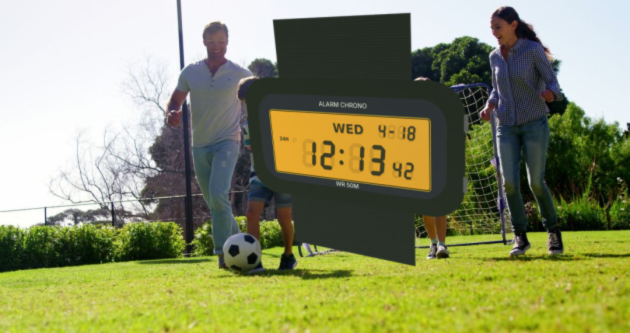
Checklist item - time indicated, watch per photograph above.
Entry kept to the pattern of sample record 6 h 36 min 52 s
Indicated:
12 h 13 min 42 s
